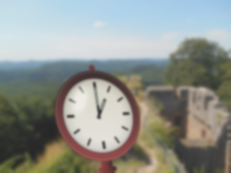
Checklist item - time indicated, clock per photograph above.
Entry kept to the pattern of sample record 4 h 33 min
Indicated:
1 h 00 min
